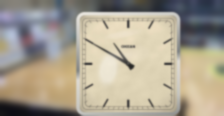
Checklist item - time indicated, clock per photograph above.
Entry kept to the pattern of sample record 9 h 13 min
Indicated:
10 h 50 min
